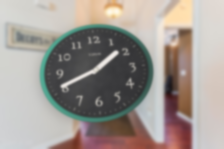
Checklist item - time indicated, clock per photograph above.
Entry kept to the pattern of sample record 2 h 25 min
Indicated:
1 h 41 min
